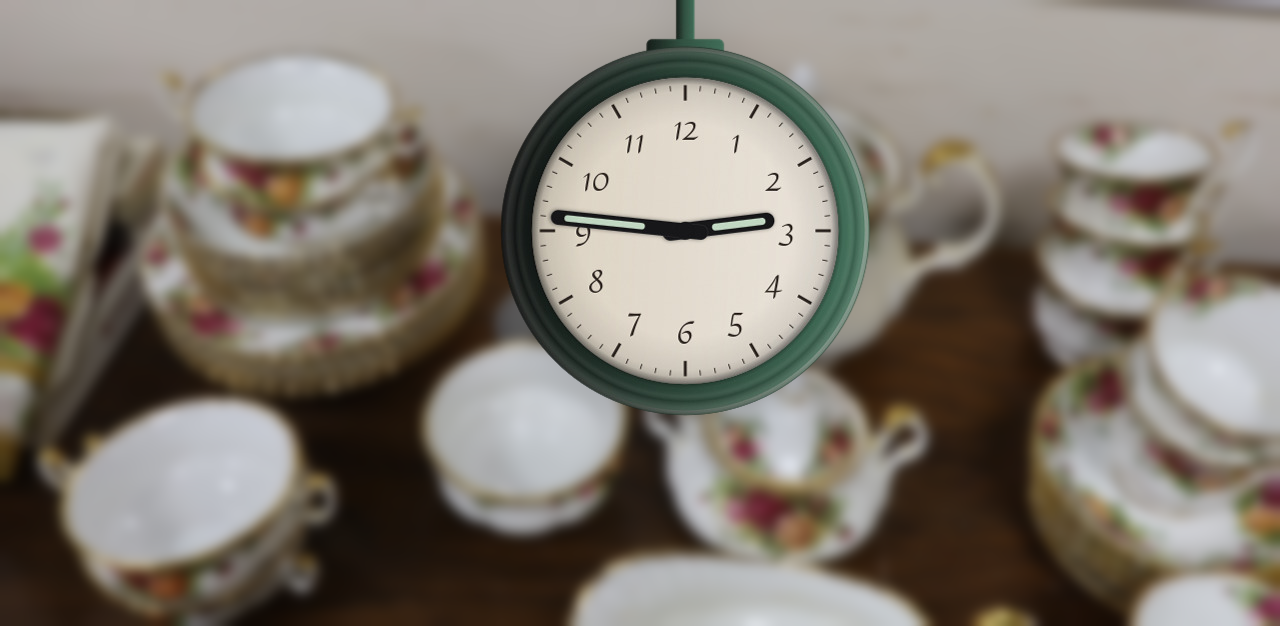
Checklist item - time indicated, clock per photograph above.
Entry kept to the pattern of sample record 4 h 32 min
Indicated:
2 h 46 min
